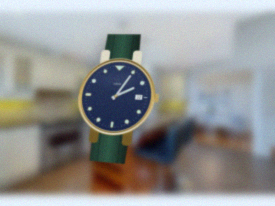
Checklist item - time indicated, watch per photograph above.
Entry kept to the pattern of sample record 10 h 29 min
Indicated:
2 h 05 min
